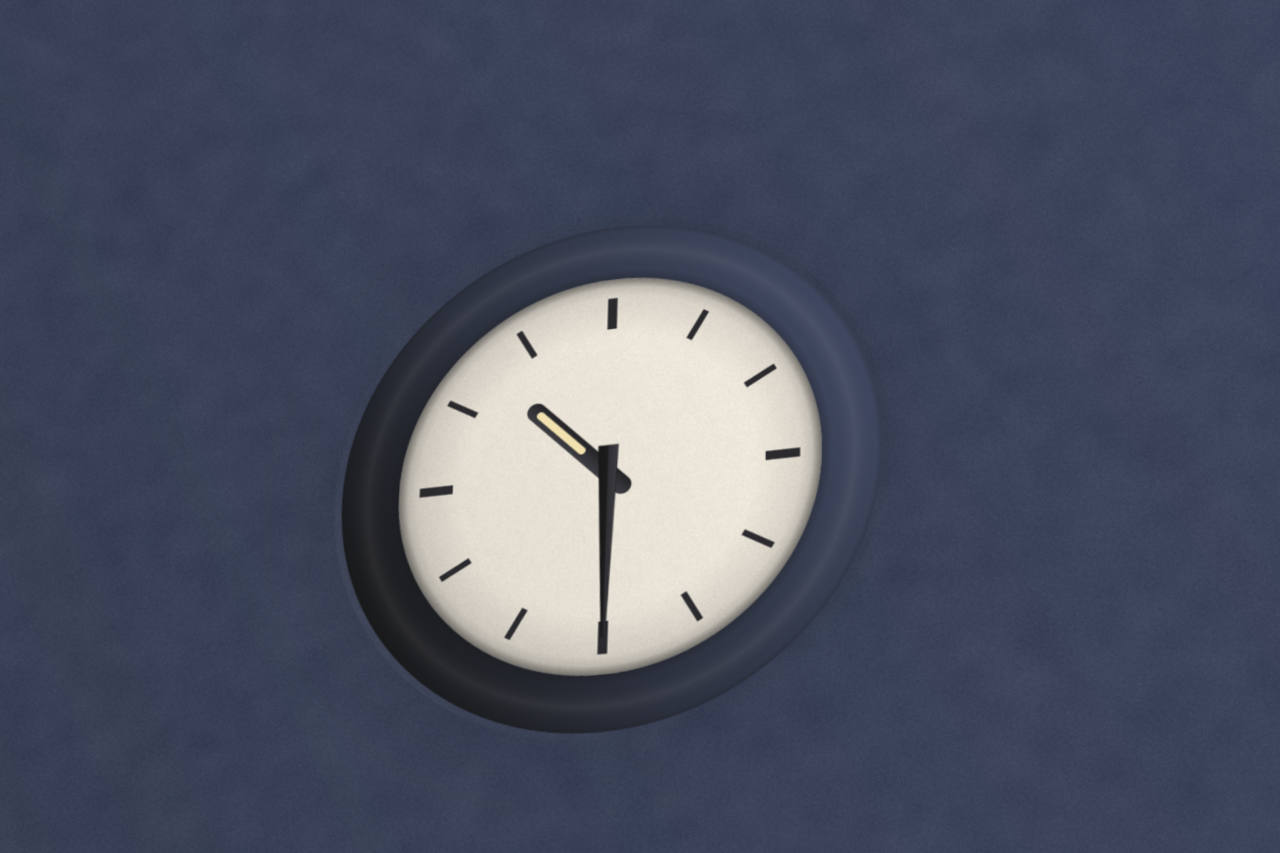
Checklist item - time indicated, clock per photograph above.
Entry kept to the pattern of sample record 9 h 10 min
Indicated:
10 h 30 min
